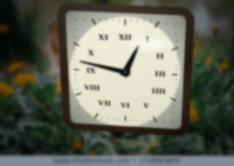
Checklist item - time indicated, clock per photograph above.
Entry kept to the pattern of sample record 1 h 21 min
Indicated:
12 h 47 min
